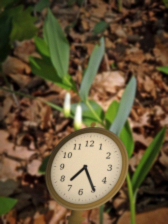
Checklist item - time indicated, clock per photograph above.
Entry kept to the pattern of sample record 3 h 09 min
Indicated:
7 h 25 min
